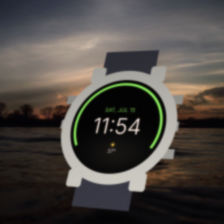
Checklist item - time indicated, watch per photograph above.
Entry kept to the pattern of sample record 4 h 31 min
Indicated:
11 h 54 min
